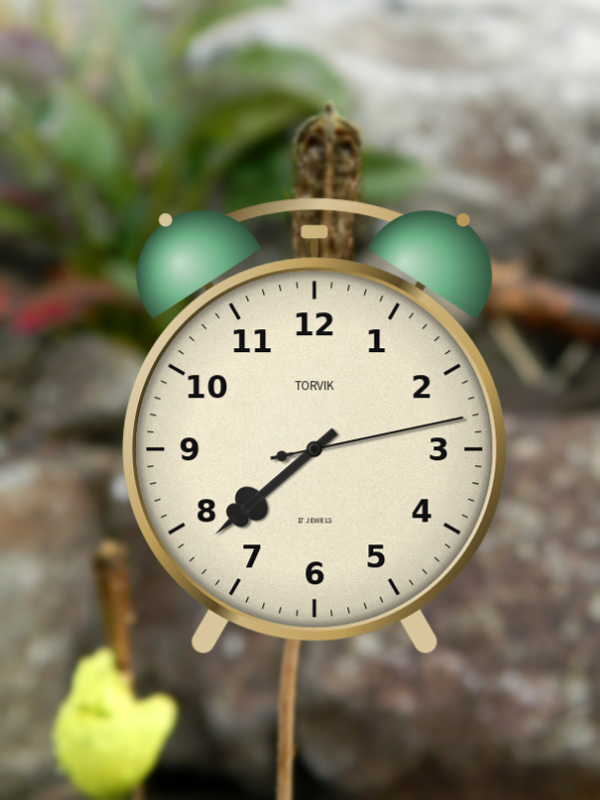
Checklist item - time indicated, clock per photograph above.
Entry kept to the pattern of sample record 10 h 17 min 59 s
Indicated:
7 h 38 min 13 s
